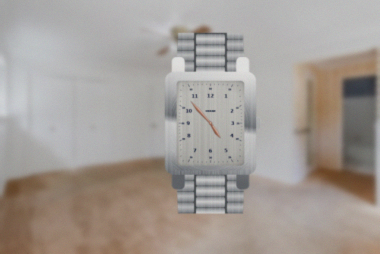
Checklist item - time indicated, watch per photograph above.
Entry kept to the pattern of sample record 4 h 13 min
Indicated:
4 h 53 min
